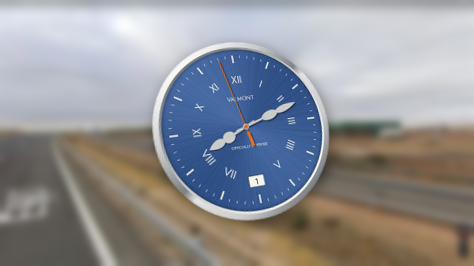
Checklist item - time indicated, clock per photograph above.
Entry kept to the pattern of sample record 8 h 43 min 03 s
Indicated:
8 h 11 min 58 s
